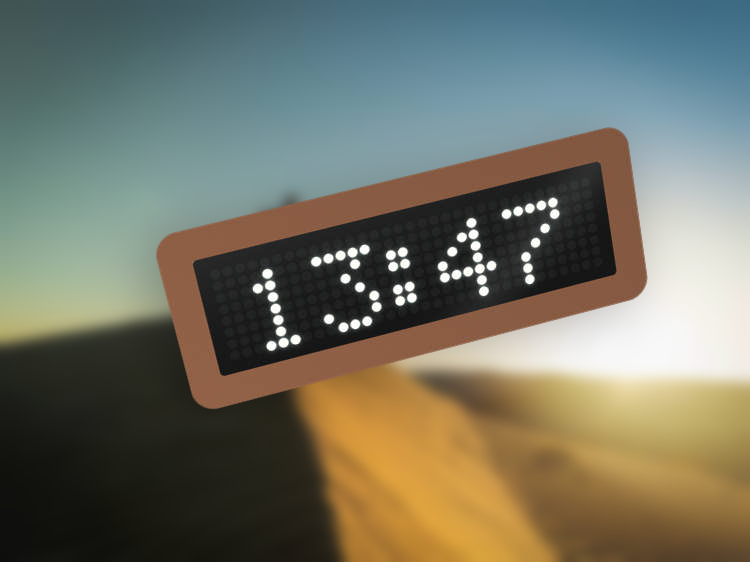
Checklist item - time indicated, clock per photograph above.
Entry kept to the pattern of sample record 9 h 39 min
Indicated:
13 h 47 min
